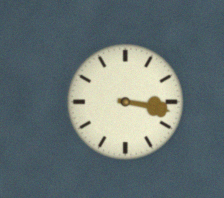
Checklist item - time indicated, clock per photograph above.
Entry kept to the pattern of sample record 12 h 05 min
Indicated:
3 h 17 min
